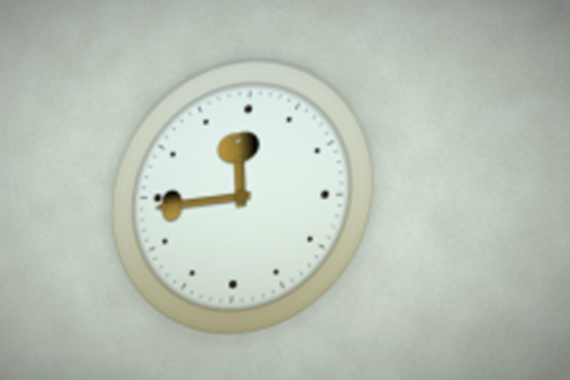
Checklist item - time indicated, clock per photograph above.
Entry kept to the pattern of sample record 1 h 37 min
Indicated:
11 h 44 min
